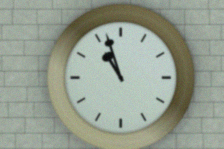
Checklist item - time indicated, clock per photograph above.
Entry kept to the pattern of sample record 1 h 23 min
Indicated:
10 h 57 min
